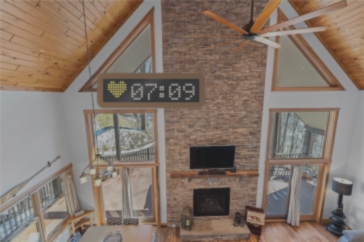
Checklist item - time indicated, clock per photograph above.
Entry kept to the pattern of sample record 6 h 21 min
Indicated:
7 h 09 min
